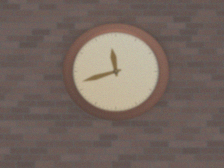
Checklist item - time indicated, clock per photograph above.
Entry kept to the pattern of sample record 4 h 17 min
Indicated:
11 h 42 min
